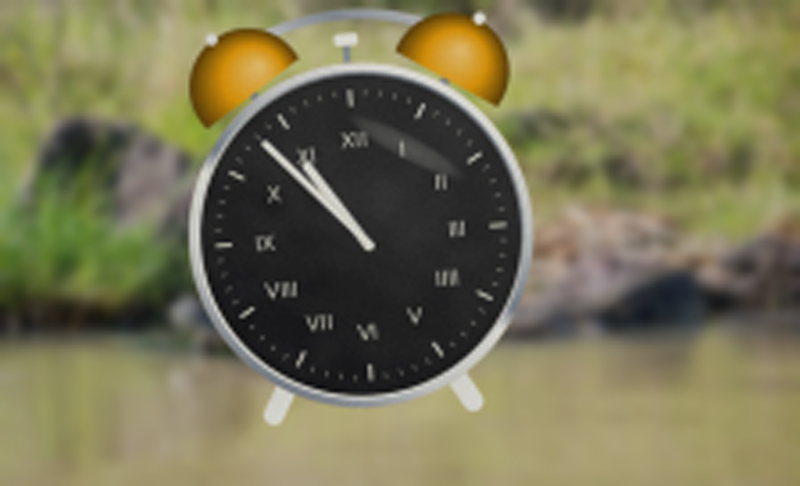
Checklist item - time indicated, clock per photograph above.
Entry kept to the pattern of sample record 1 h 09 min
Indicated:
10 h 53 min
